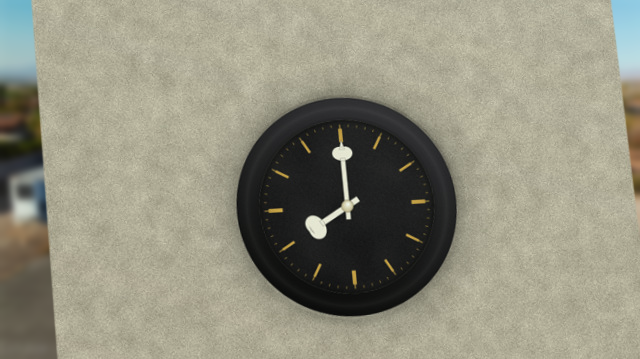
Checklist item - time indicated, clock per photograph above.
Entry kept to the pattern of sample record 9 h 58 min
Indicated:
8 h 00 min
